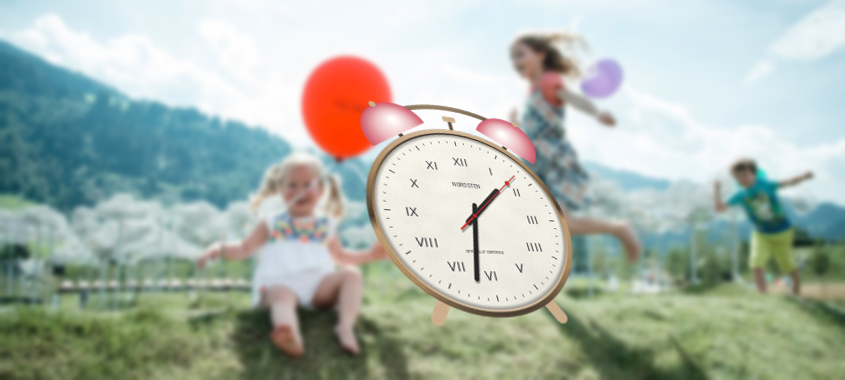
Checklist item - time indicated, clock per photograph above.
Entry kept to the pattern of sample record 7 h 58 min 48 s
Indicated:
1 h 32 min 08 s
